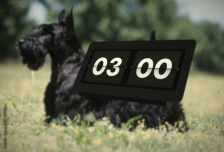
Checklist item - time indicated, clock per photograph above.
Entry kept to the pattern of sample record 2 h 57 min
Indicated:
3 h 00 min
